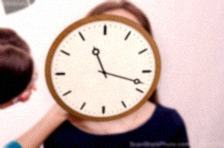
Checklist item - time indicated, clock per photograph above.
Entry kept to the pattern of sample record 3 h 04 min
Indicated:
11 h 18 min
